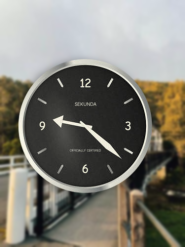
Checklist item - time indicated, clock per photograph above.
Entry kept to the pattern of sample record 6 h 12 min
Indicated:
9 h 22 min
